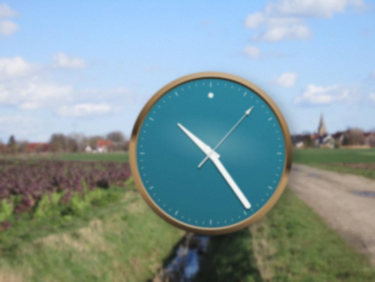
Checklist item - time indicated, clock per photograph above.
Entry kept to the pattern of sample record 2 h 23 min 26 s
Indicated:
10 h 24 min 07 s
